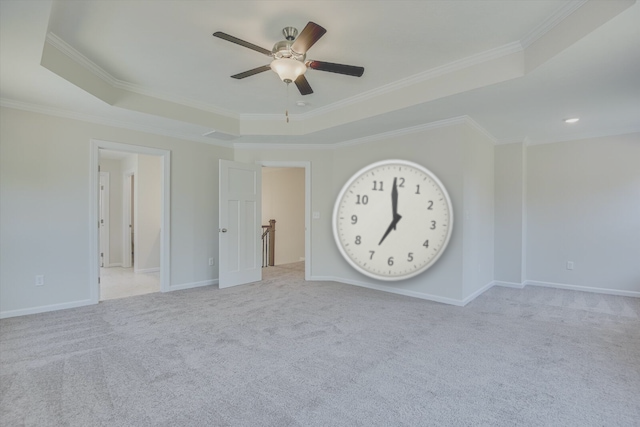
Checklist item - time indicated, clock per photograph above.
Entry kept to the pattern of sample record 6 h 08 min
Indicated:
6 h 59 min
